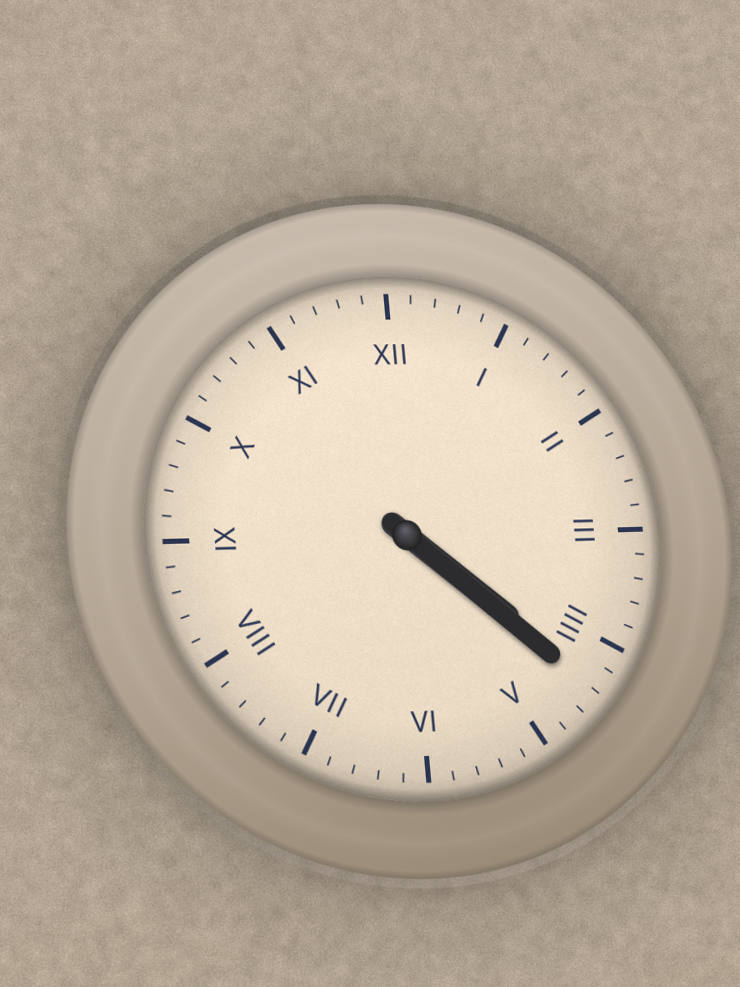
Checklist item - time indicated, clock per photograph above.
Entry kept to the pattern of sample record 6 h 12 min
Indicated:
4 h 22 min
